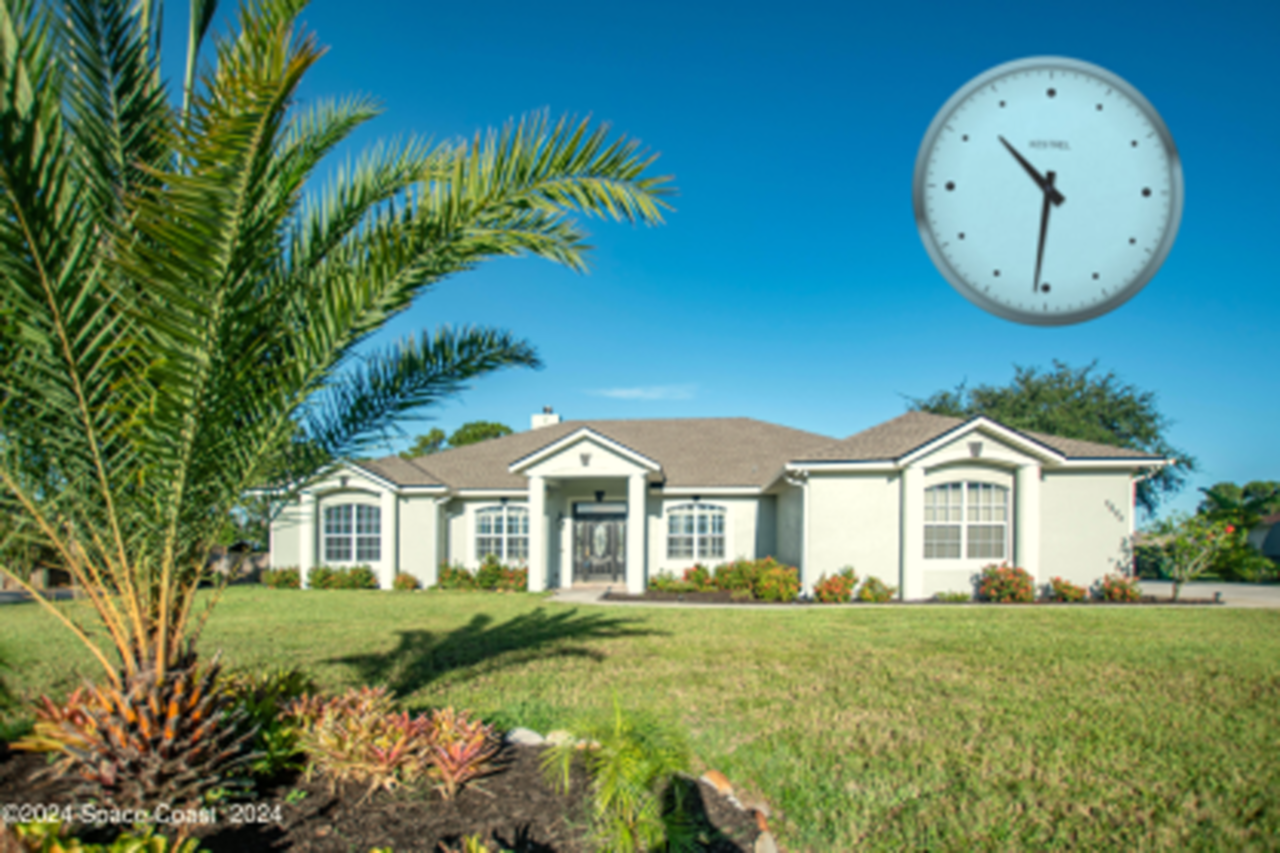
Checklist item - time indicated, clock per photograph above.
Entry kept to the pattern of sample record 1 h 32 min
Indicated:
10 h 31 min
